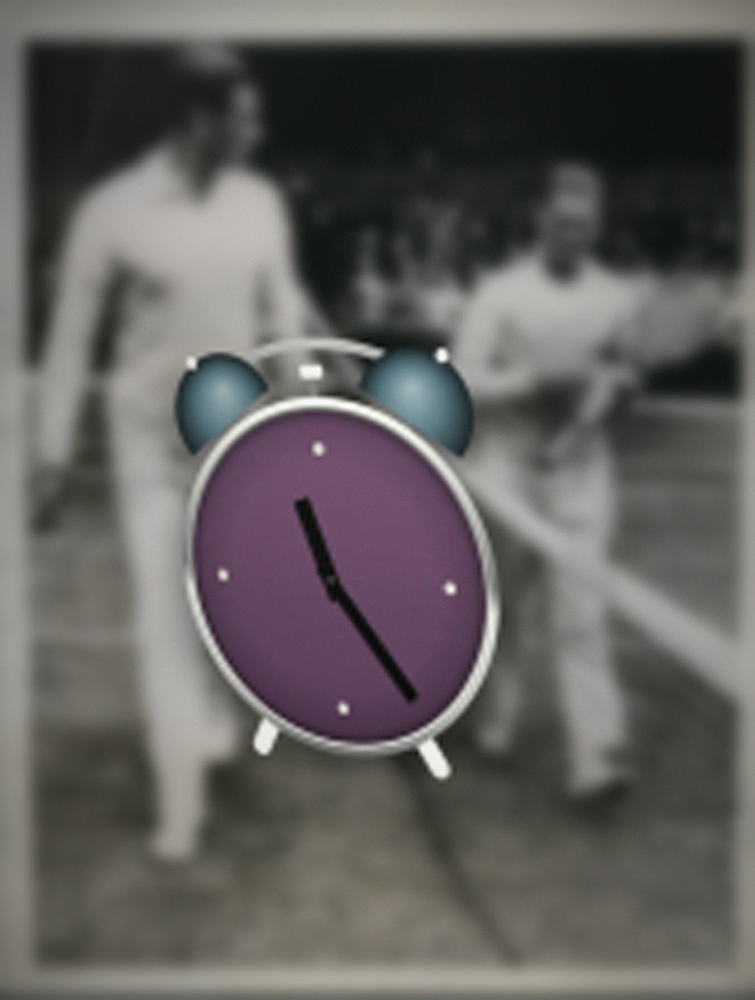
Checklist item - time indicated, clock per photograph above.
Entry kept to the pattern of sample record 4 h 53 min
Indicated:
11 h 24 min
